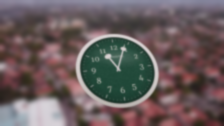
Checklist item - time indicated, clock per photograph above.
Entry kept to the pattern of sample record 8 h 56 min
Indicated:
11 h 04 min
